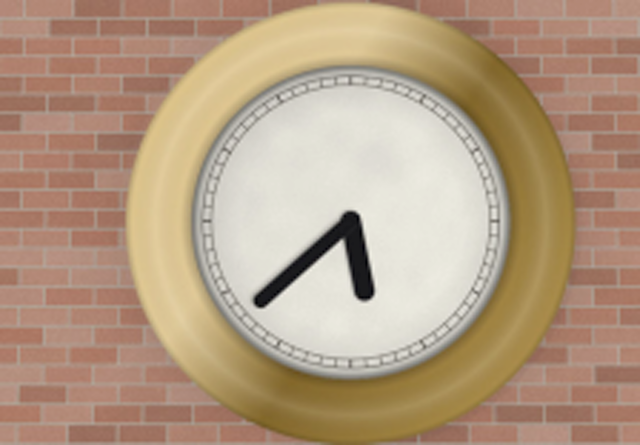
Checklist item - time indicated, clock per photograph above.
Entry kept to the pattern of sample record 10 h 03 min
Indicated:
5 h 38 min
